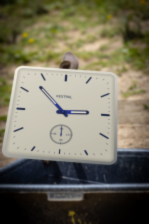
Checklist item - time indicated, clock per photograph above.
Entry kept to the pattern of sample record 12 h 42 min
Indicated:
2 h 53 min
